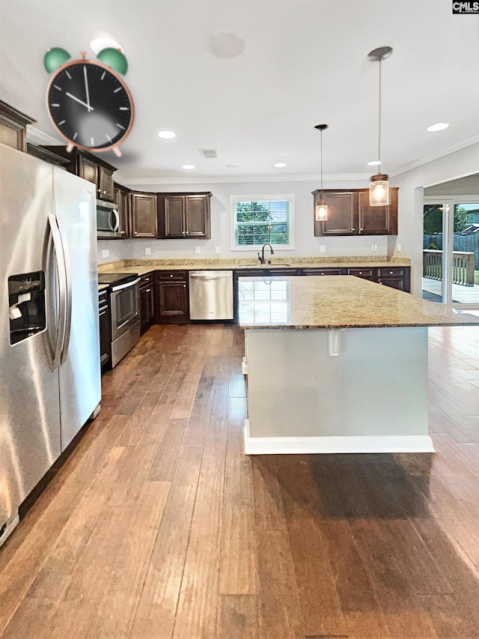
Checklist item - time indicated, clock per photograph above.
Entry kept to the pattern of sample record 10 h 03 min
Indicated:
10 h 00 min
